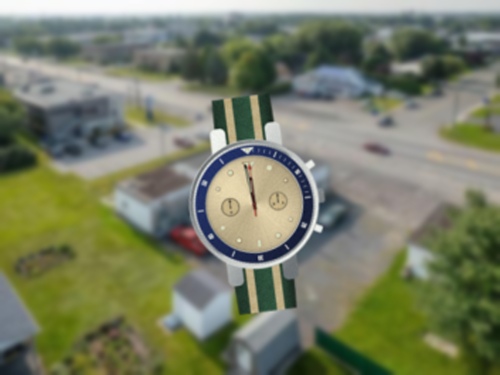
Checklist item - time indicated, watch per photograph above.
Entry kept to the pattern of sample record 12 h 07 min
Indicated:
11 h 59 min
